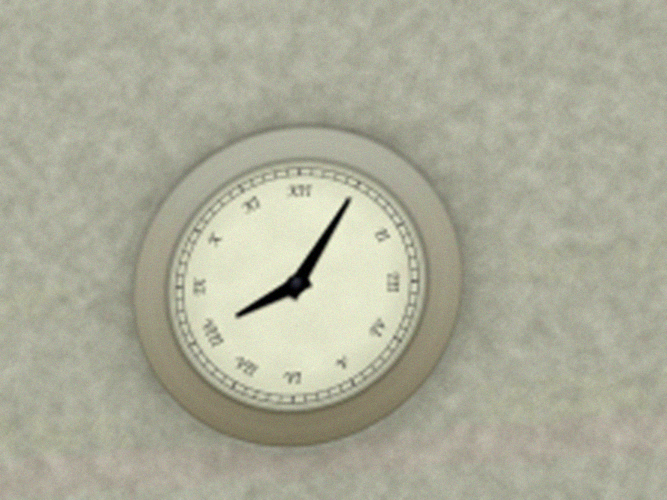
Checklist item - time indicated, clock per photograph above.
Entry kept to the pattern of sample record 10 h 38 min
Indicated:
8 h 05 min
